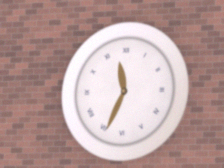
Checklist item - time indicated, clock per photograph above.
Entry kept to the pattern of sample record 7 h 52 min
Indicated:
11 h 34 min
